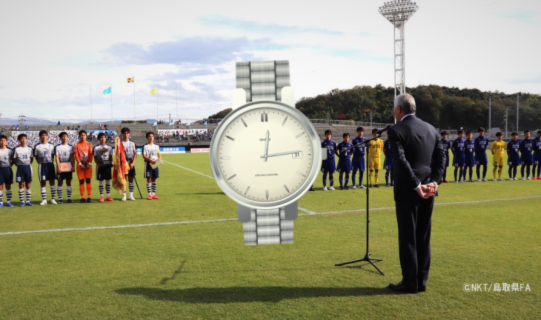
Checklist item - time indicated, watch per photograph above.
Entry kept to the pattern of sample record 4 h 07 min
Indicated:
12 h 14 min
